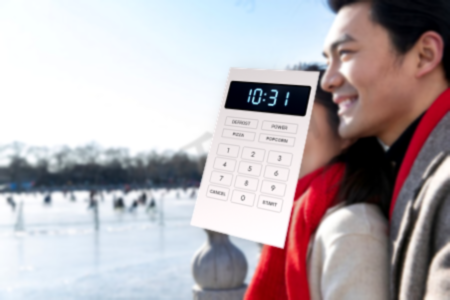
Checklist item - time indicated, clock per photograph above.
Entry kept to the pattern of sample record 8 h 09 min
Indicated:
10 h 31 min
